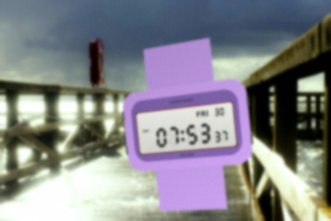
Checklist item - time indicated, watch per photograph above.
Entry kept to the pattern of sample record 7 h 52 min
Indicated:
7 h 53 min
